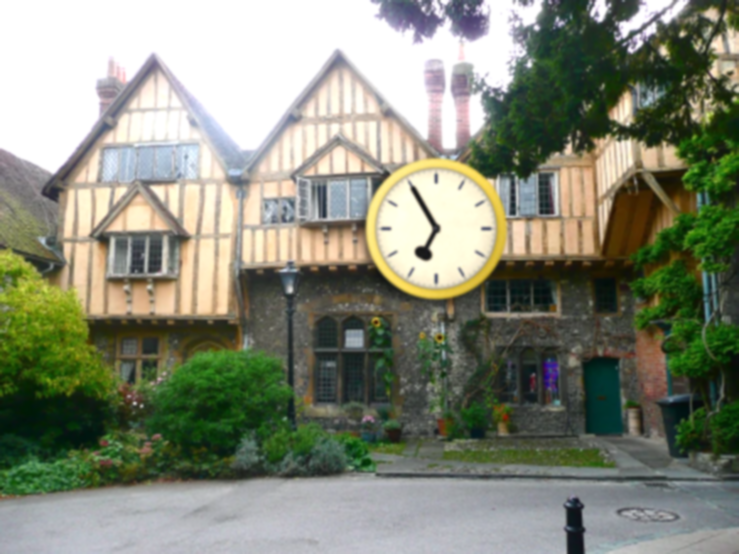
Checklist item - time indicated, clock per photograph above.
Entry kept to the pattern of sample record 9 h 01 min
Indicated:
6 h 55 min
